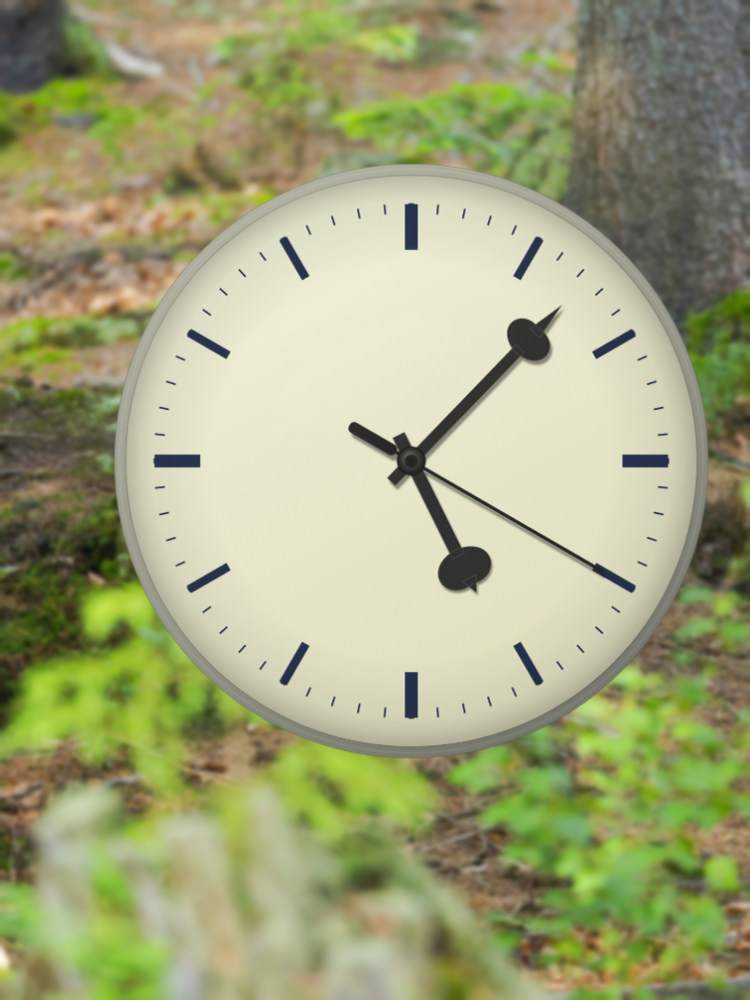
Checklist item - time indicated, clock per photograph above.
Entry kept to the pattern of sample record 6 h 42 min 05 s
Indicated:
5 h 07 min 20 s
